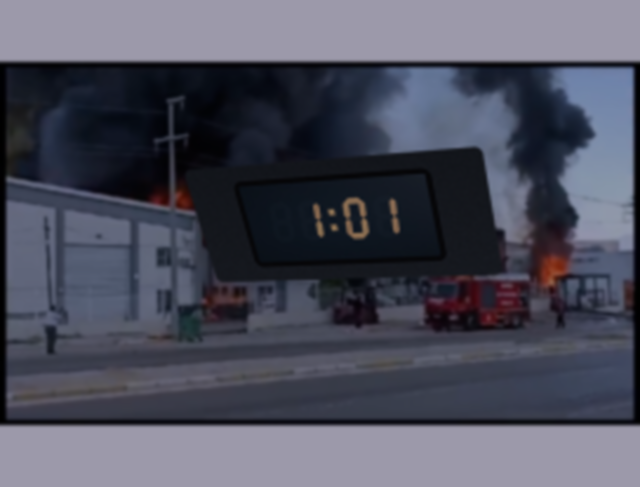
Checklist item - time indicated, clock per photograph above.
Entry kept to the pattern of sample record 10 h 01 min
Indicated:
1 h 01 min
